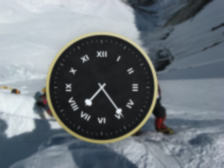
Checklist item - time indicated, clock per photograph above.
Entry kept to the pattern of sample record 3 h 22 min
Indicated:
7 h 24 min
